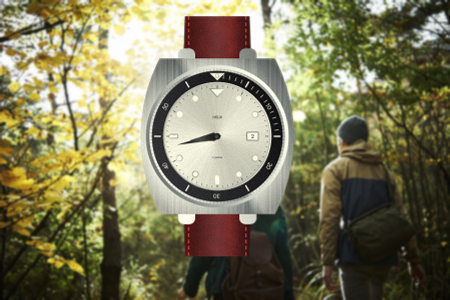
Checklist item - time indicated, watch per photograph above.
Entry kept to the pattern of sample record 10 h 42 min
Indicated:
8 h 43 min
